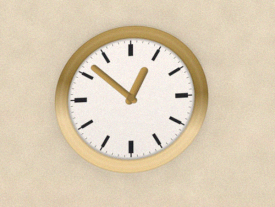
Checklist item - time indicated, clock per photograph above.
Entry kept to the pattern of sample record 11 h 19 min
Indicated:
12 h 52 min
